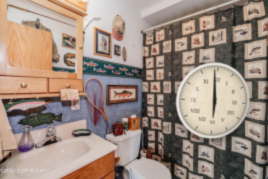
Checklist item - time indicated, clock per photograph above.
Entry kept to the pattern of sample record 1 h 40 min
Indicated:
5 h 59 min
